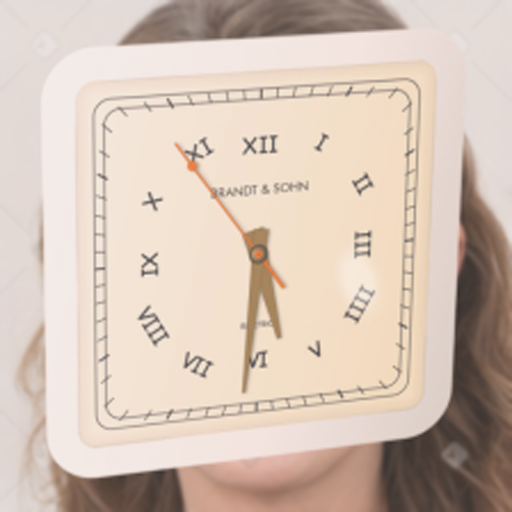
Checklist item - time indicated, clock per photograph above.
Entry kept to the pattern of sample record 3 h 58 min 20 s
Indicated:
5 h 30 min 54 s
